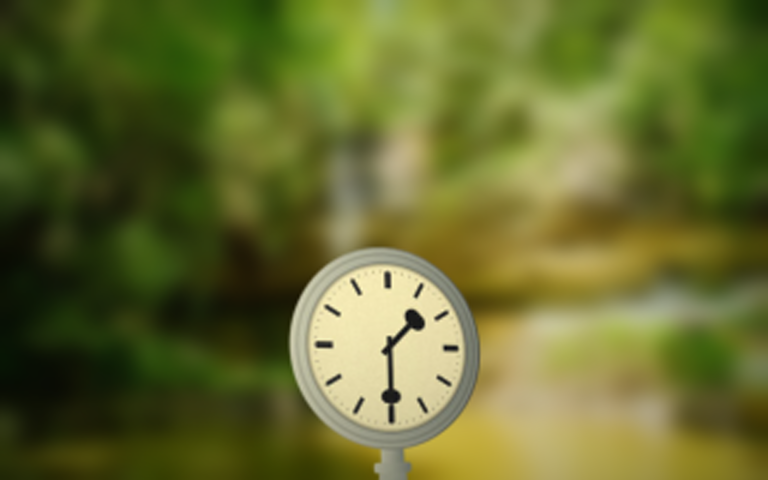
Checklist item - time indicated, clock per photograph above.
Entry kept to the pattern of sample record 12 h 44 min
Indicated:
1 h 30 min
